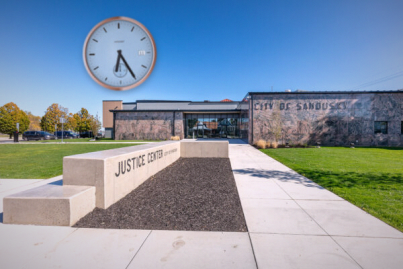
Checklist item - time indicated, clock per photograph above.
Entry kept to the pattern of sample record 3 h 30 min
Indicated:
6 h 25 min
